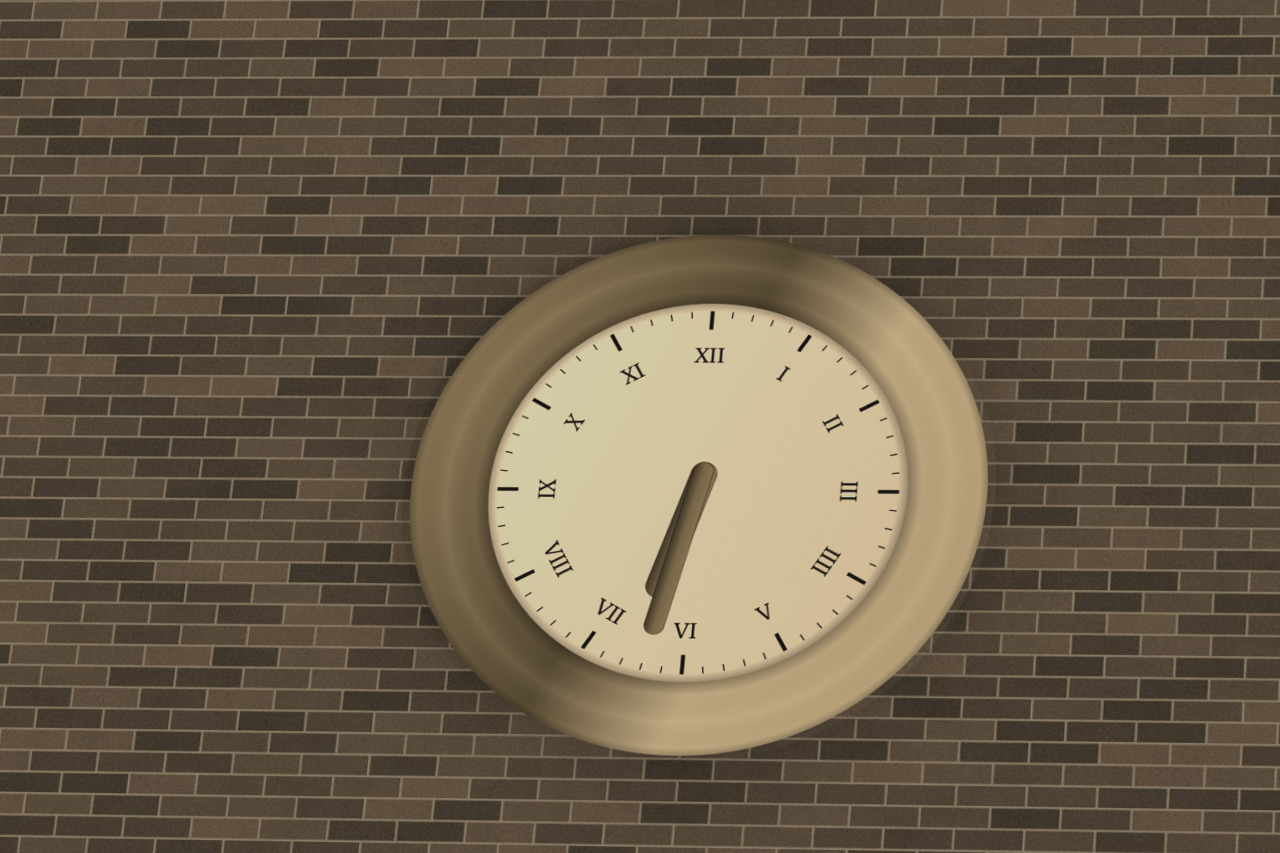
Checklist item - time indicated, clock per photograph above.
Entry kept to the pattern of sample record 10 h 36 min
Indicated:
6 h 32 min
